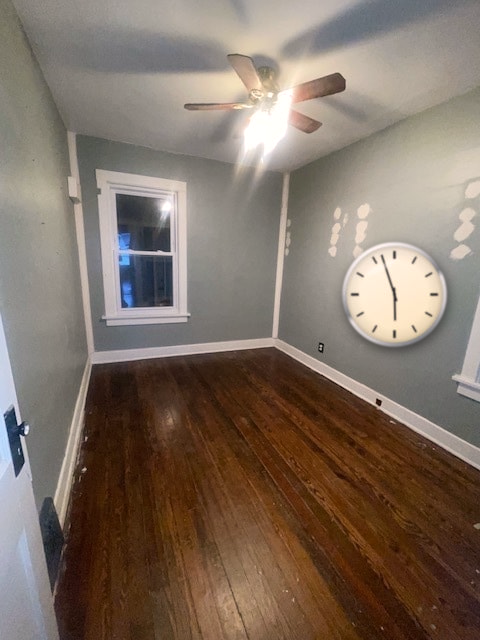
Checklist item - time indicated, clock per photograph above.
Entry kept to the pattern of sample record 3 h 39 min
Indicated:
5 h 57 min
